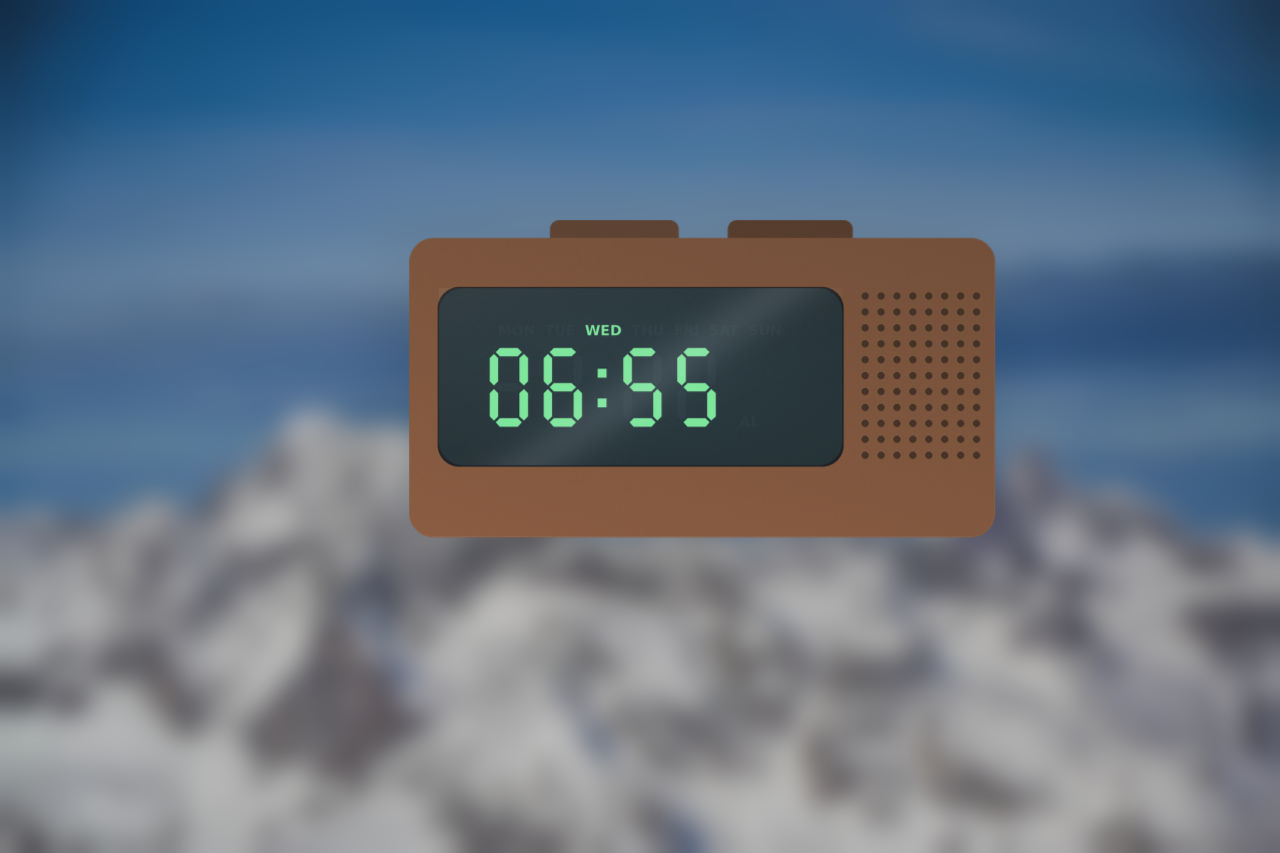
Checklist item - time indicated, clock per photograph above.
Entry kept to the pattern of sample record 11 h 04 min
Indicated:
6 h 55 min
